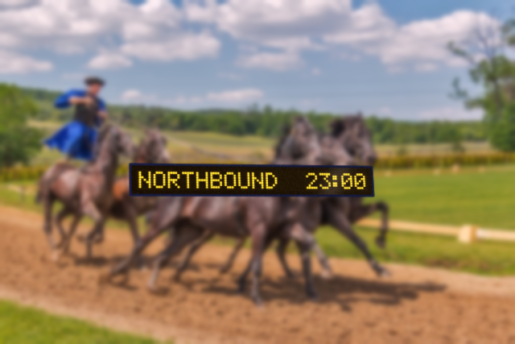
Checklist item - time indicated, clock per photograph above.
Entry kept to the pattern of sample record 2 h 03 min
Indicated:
23 h 00 min
